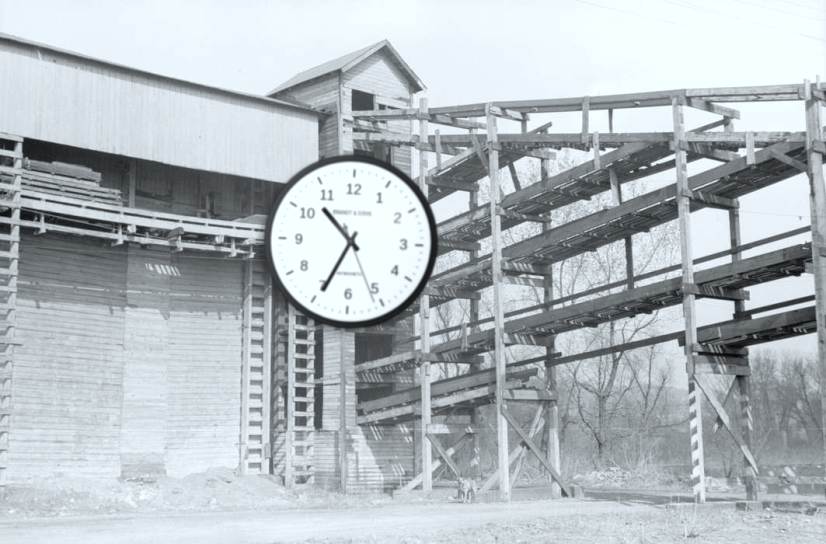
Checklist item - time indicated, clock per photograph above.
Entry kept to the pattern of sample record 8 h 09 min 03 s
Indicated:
10 h 34 min 26 s
